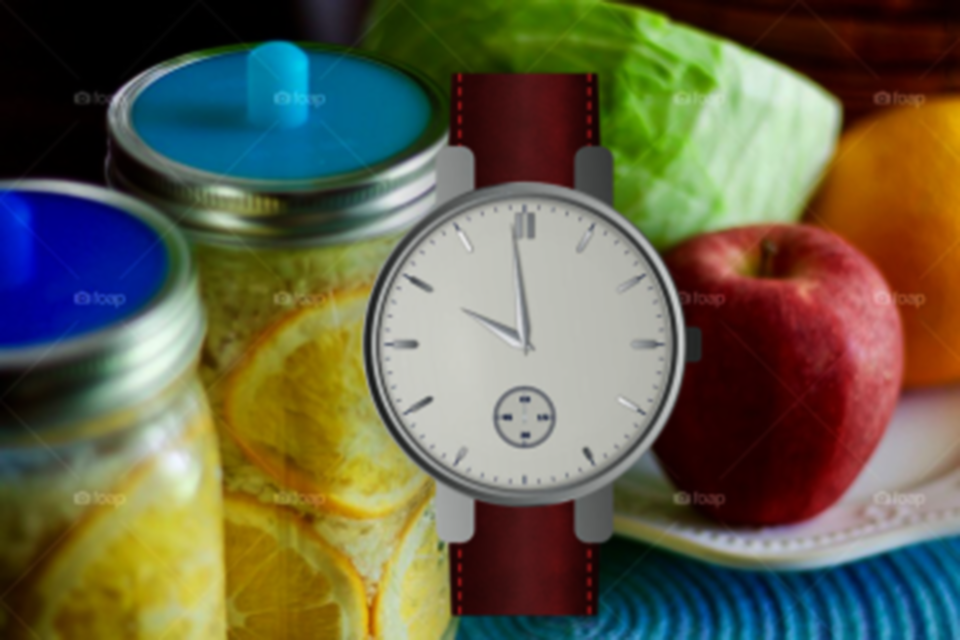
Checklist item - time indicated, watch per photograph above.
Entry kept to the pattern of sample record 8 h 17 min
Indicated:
9 h 59 min
